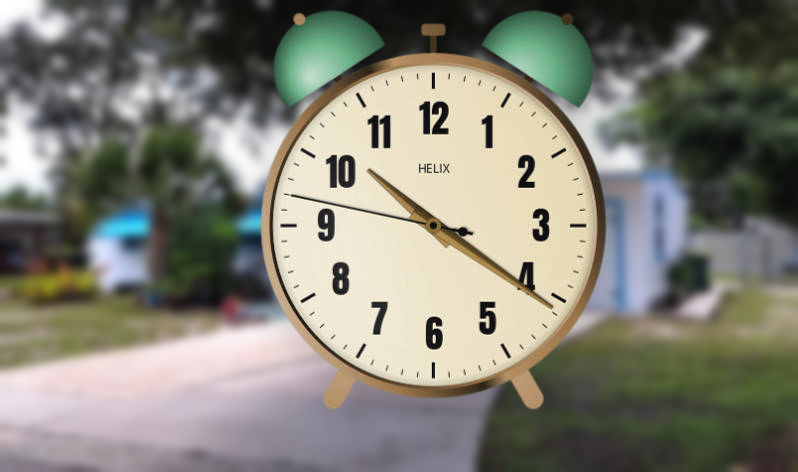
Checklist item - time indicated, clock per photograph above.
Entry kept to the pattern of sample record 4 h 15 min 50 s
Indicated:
10 h 20 min 47 s
